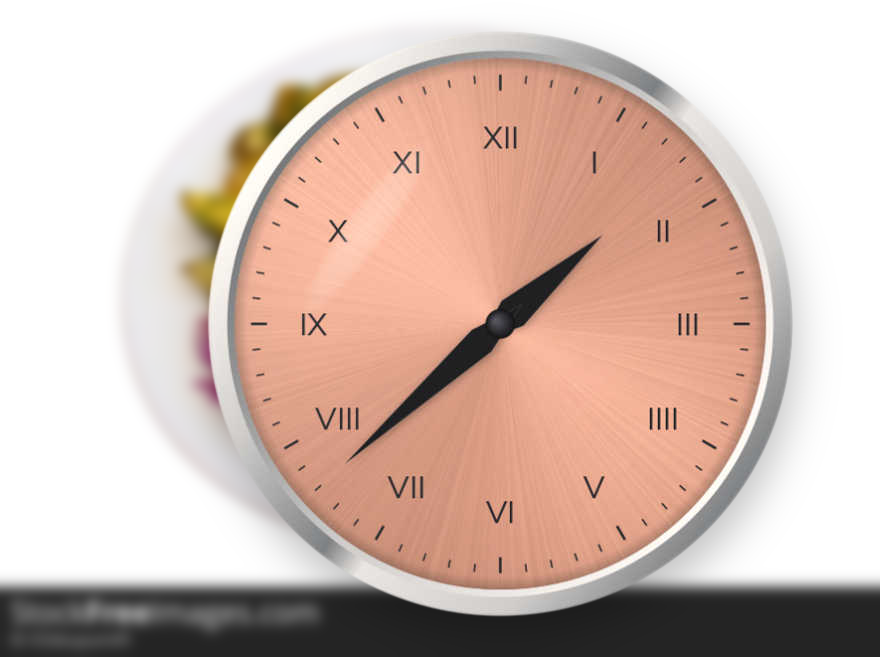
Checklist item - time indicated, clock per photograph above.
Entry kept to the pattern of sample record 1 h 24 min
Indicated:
1 h 38 min
